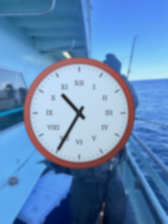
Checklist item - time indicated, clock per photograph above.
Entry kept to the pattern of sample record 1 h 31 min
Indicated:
10 h 35 min
